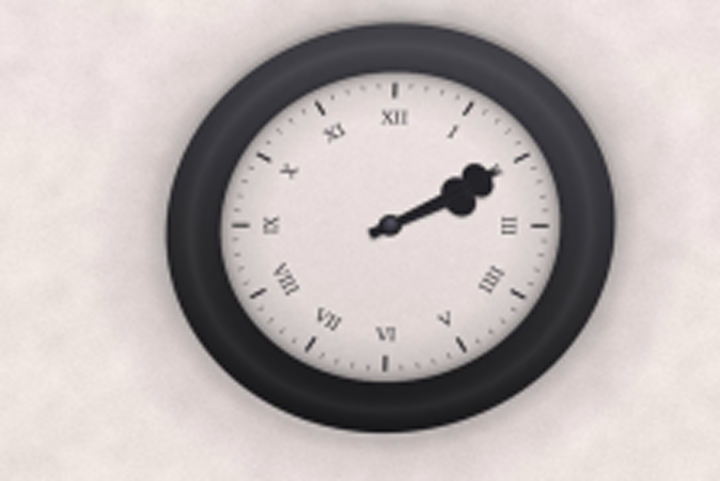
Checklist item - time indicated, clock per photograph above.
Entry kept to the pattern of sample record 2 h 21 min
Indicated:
2 h 10 min
